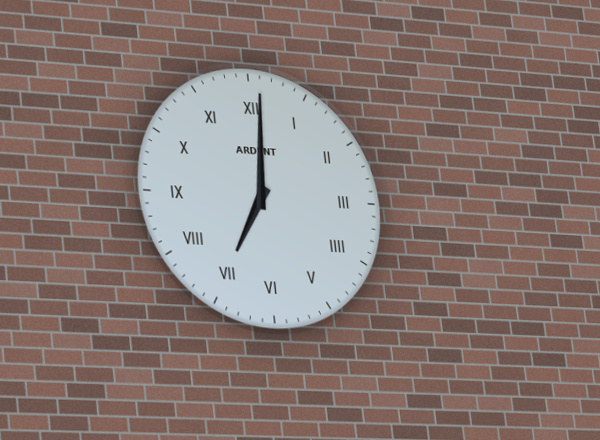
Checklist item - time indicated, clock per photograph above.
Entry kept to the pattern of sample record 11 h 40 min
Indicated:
7 h 01 min
